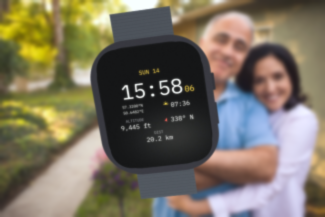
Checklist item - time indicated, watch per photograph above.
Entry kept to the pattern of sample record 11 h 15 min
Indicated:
15 h 58 min
